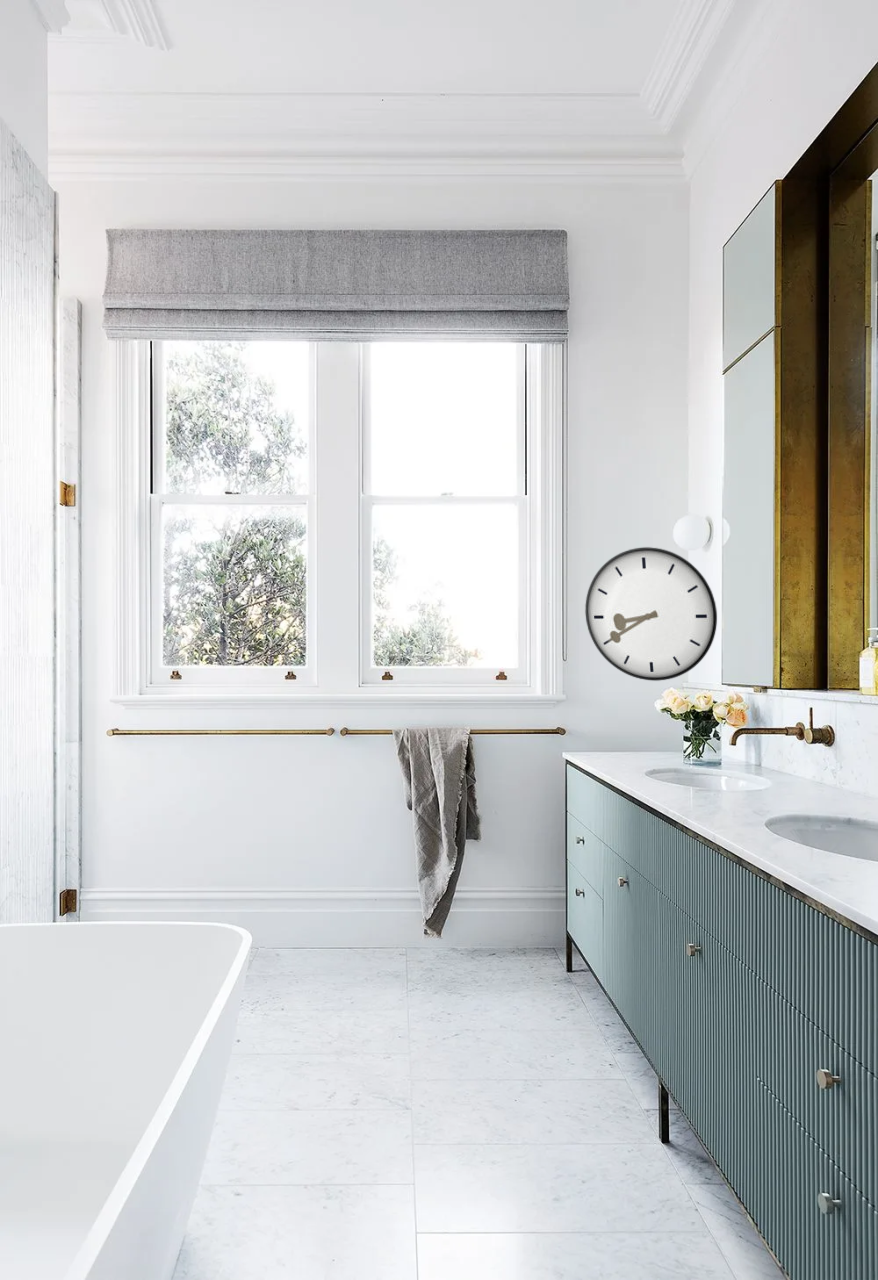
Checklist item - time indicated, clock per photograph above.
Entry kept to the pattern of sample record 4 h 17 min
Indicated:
8 h 40 min
